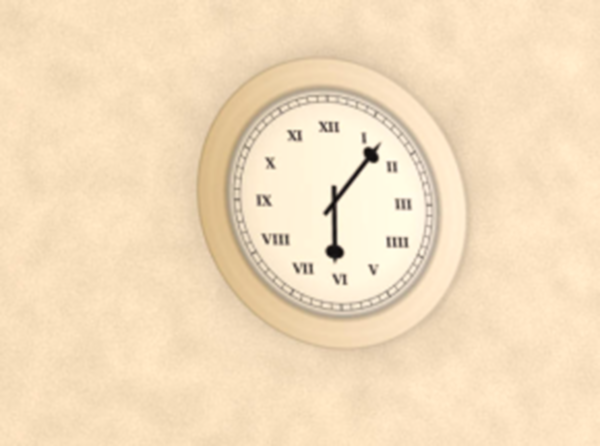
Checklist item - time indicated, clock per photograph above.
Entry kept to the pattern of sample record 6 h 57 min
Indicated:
6 h 07 min
